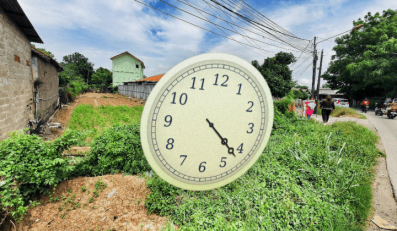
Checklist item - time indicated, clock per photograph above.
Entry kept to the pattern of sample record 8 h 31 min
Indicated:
4 h 22 min
